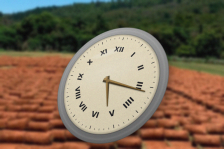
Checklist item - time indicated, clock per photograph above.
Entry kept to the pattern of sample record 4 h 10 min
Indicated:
5 h 16 min
